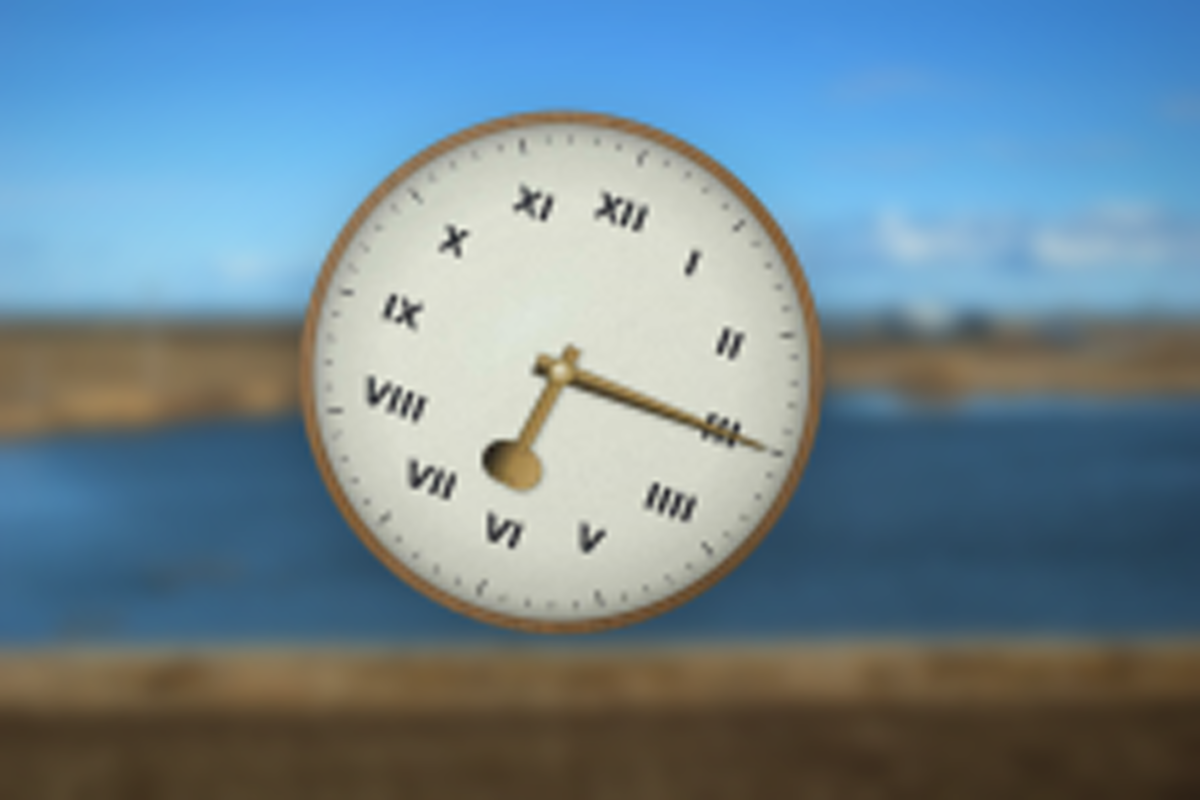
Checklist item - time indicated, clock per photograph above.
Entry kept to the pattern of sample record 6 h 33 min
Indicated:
6 h 15 min
